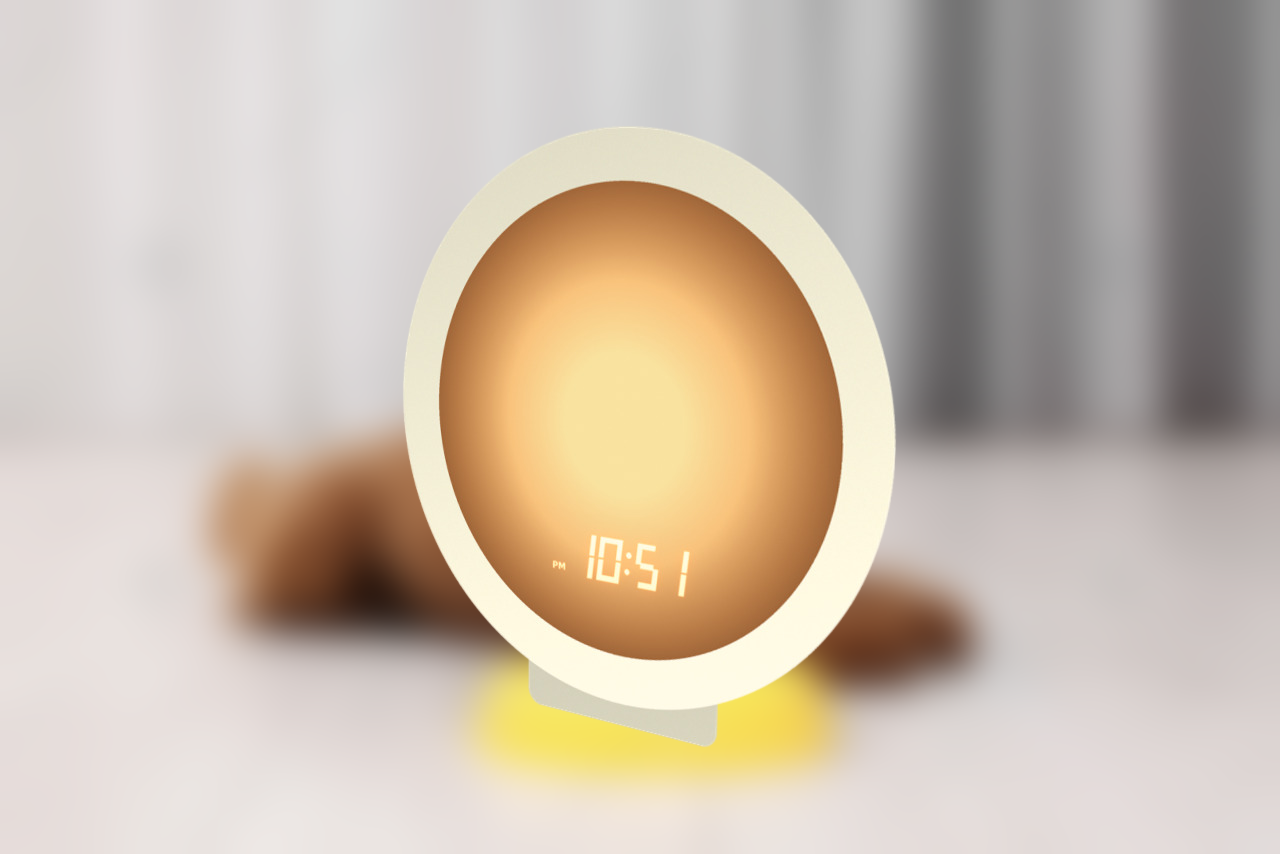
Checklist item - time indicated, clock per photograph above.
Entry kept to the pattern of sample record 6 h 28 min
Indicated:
10 h 51 min
